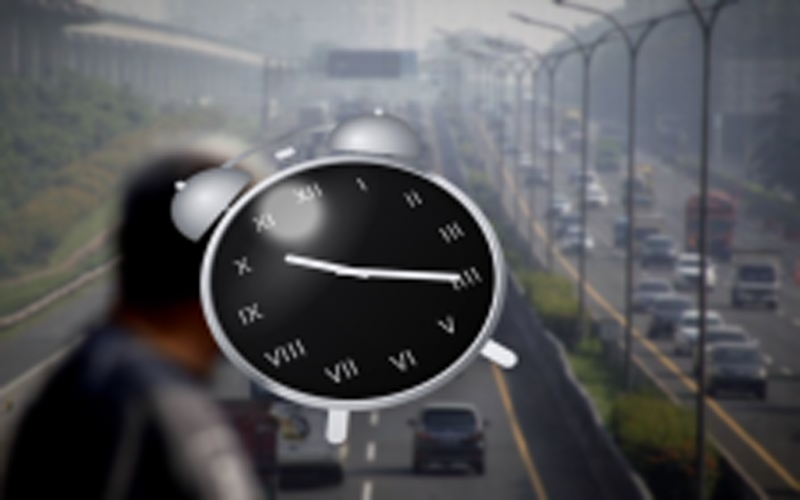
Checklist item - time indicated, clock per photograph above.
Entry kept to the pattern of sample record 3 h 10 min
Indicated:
10 h 20 min
